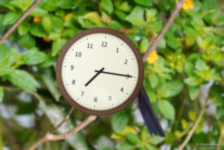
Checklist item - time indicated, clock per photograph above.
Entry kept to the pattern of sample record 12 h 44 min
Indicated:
7 h 15 min
